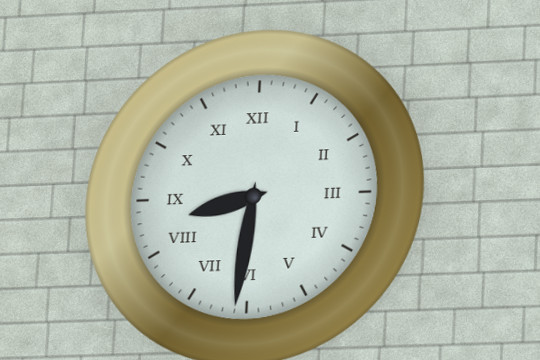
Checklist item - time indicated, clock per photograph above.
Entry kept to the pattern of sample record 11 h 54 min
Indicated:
8 h 31 min
